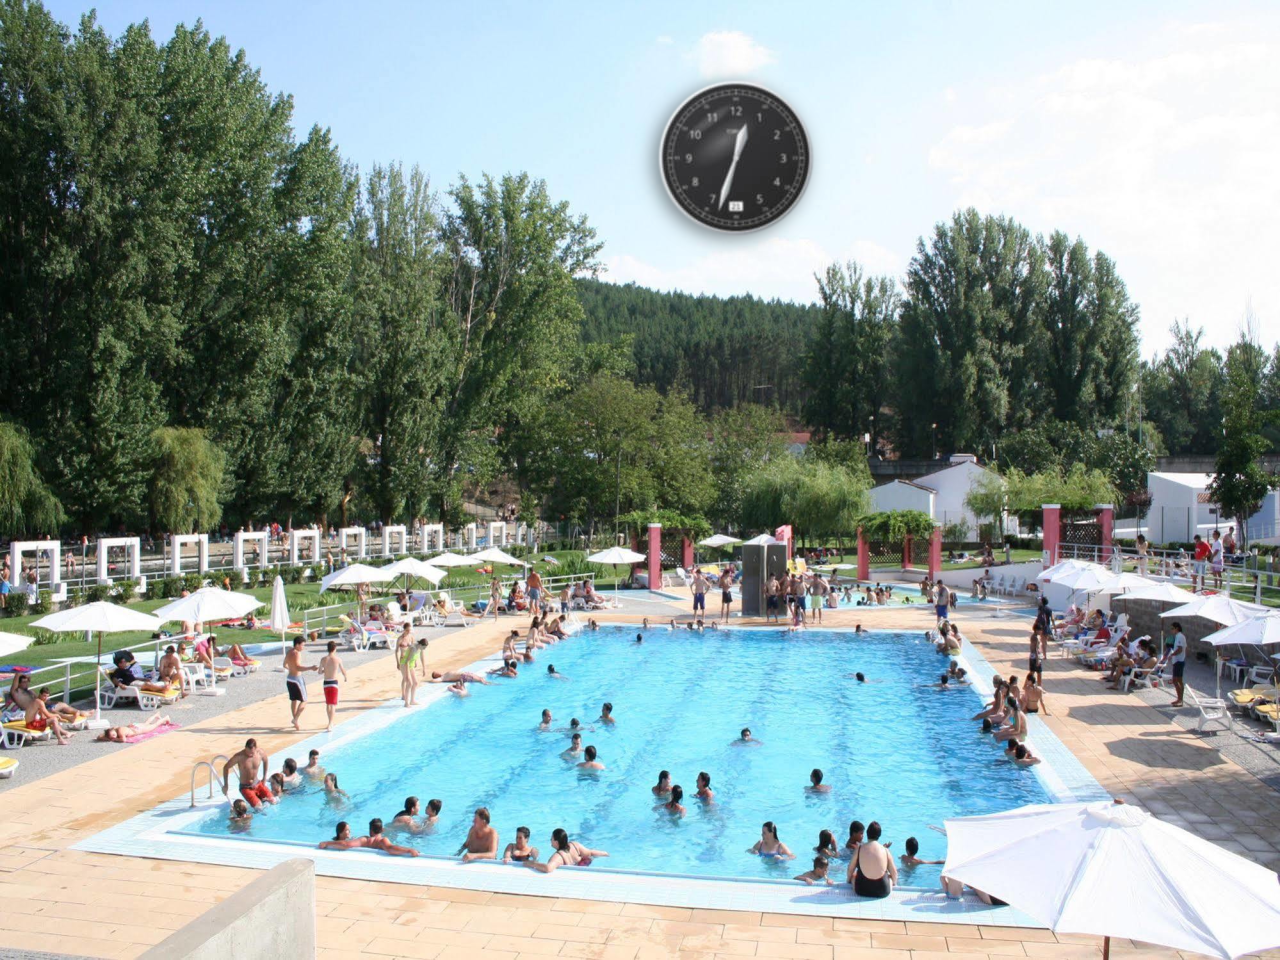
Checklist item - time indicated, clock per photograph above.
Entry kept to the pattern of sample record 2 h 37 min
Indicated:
12 h 33 min
